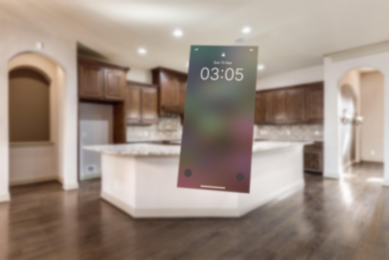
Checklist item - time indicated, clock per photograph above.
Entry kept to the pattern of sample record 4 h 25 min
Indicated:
3 h 05 min
